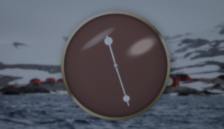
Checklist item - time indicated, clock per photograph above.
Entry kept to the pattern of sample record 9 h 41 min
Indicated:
11 h 27 min
